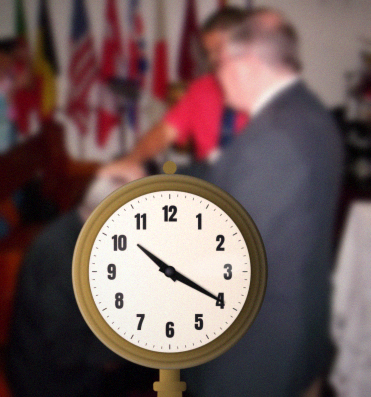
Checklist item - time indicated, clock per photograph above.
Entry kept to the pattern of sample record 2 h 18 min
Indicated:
10 h 20 min
